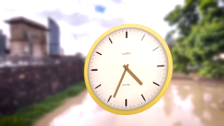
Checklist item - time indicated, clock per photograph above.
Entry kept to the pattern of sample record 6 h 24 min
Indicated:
4 h 34 min
